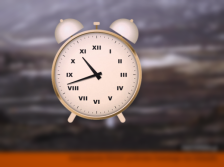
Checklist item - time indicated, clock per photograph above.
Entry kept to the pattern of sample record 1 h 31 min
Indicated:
10 h 42 min
